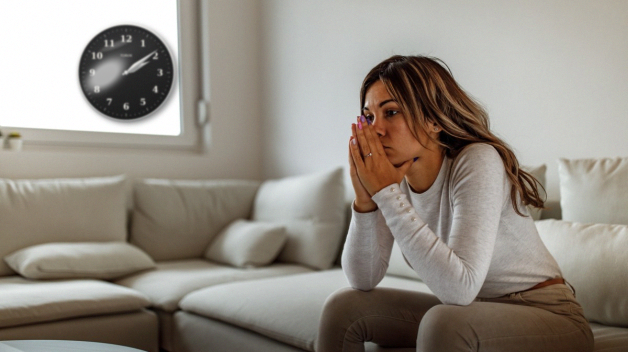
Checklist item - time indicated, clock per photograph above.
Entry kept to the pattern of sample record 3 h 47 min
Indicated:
2 h 09 min
